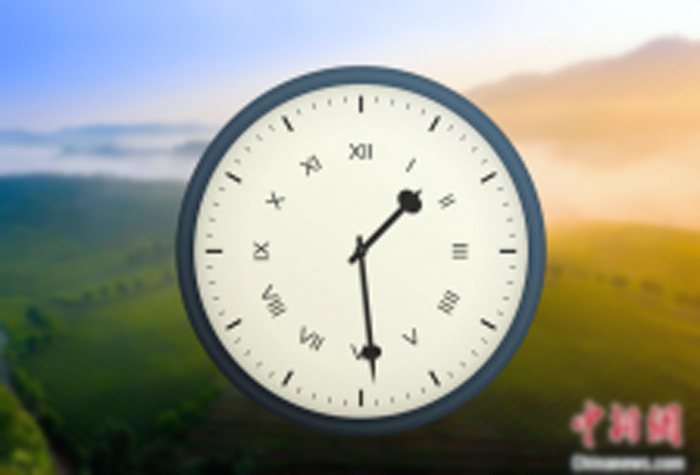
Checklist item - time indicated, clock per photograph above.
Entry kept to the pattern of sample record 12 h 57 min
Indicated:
1 h 29 min
